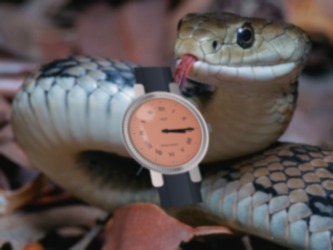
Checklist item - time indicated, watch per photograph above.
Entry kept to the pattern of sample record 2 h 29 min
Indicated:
3 h 15 min
